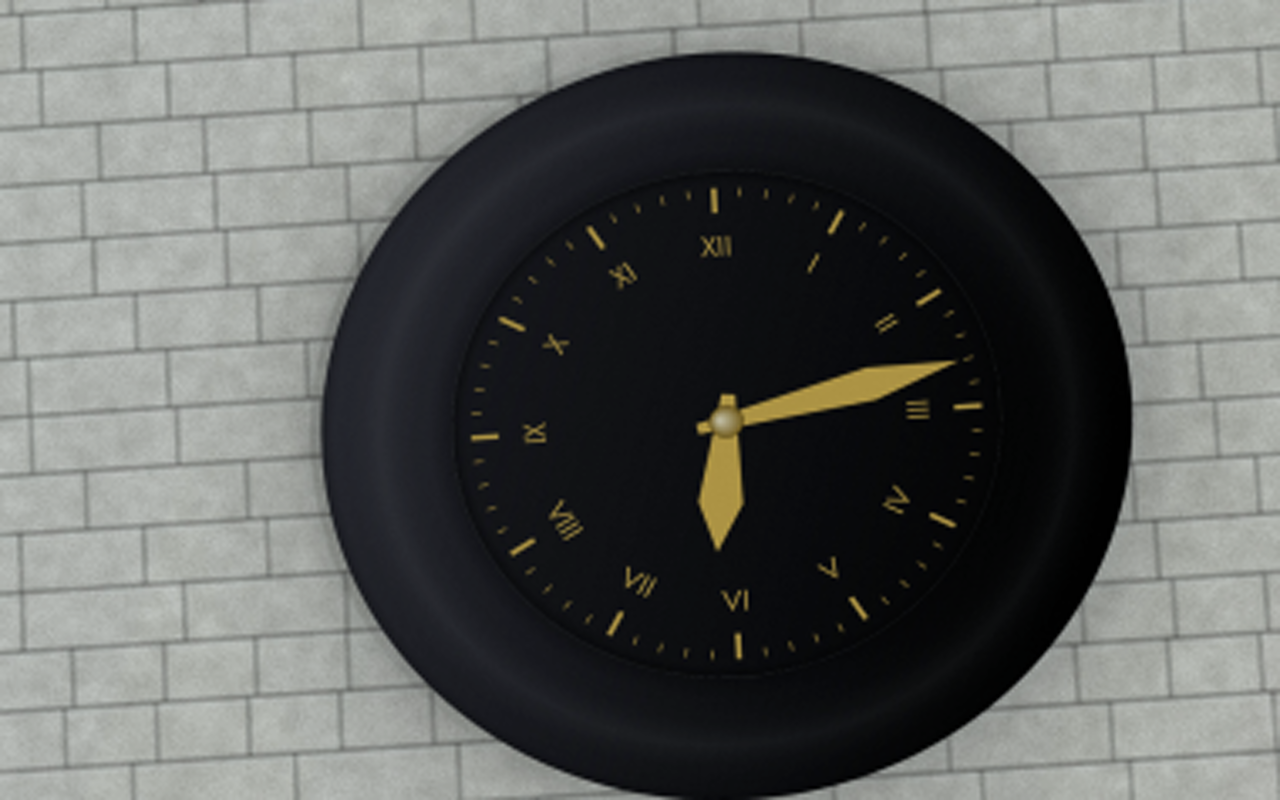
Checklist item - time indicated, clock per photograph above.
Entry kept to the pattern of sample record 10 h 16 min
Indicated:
6 h 13 min
